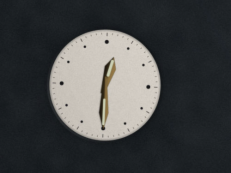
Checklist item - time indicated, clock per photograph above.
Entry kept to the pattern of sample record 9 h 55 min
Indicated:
12 h 30 min
